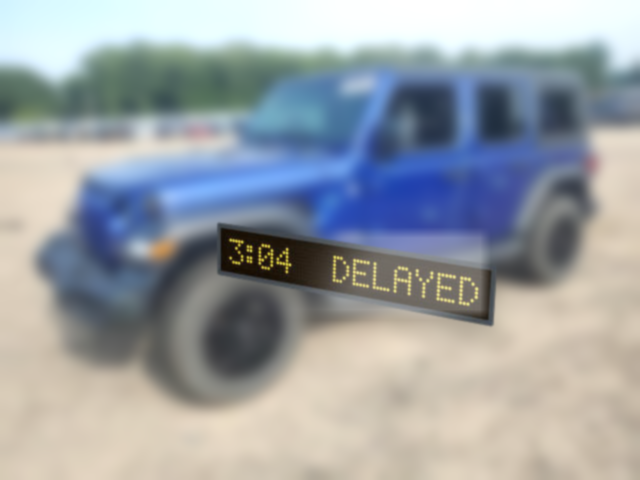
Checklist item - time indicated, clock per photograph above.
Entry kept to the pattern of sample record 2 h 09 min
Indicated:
3 h 04 min
